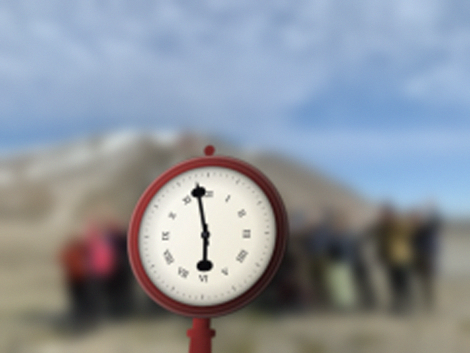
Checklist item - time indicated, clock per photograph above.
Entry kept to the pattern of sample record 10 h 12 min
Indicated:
5 h 58 min
